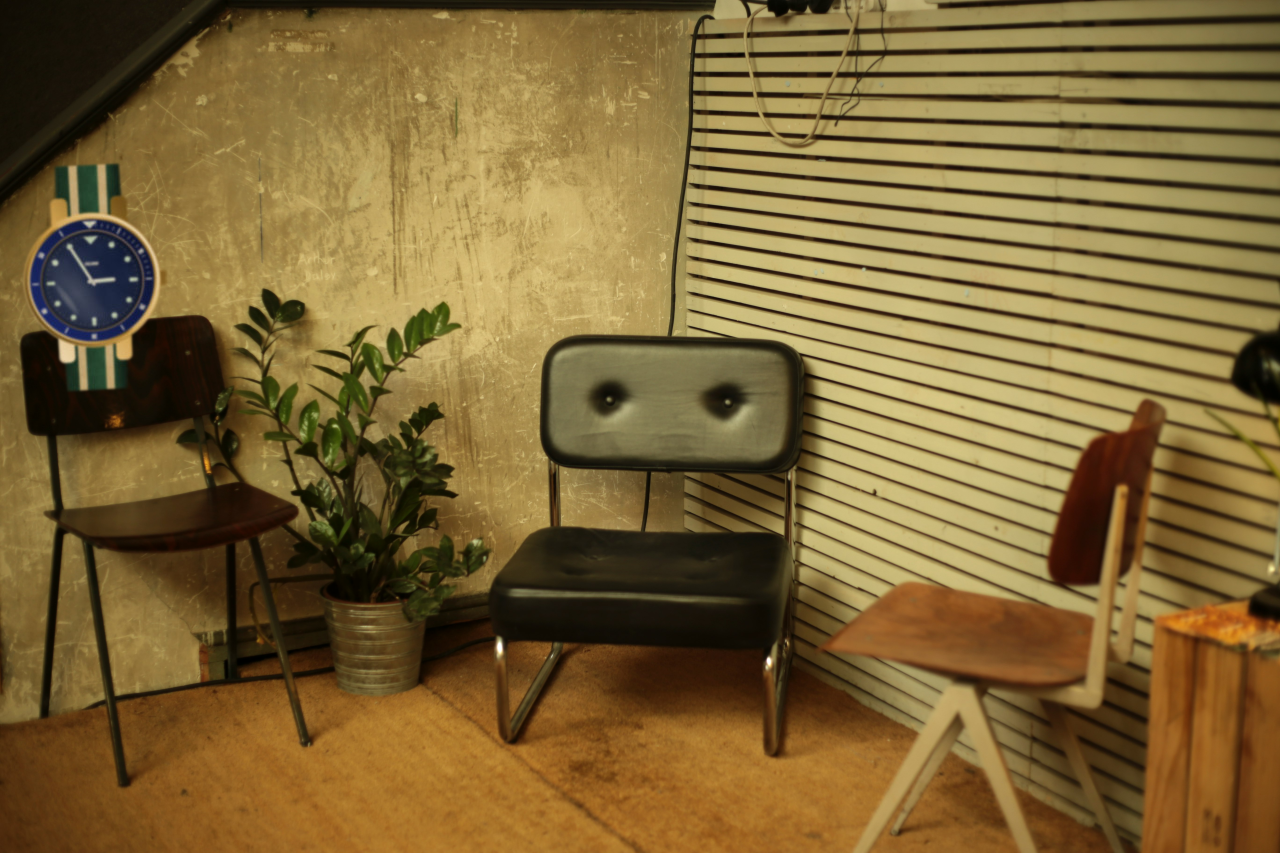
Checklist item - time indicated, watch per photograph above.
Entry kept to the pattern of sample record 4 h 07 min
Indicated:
2 h 55 min
